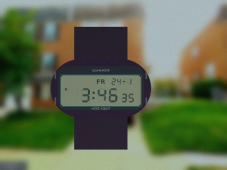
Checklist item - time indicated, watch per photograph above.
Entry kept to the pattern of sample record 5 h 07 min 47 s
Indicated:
3 h 46 min 35 s
